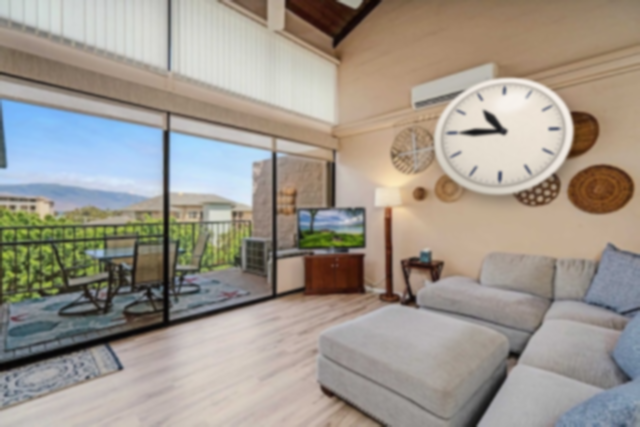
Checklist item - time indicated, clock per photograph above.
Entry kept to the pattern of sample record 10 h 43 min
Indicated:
10 h 45 min
